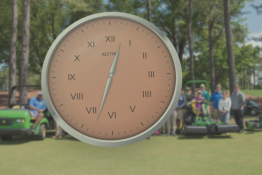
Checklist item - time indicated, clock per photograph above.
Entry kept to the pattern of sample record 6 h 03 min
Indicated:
12 h 33 min
